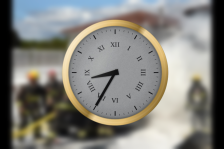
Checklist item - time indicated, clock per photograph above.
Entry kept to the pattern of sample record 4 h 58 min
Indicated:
8 h 35 min
